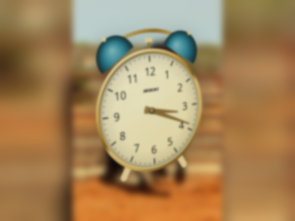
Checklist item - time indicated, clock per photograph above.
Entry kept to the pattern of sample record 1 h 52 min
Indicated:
3 h 19 min
